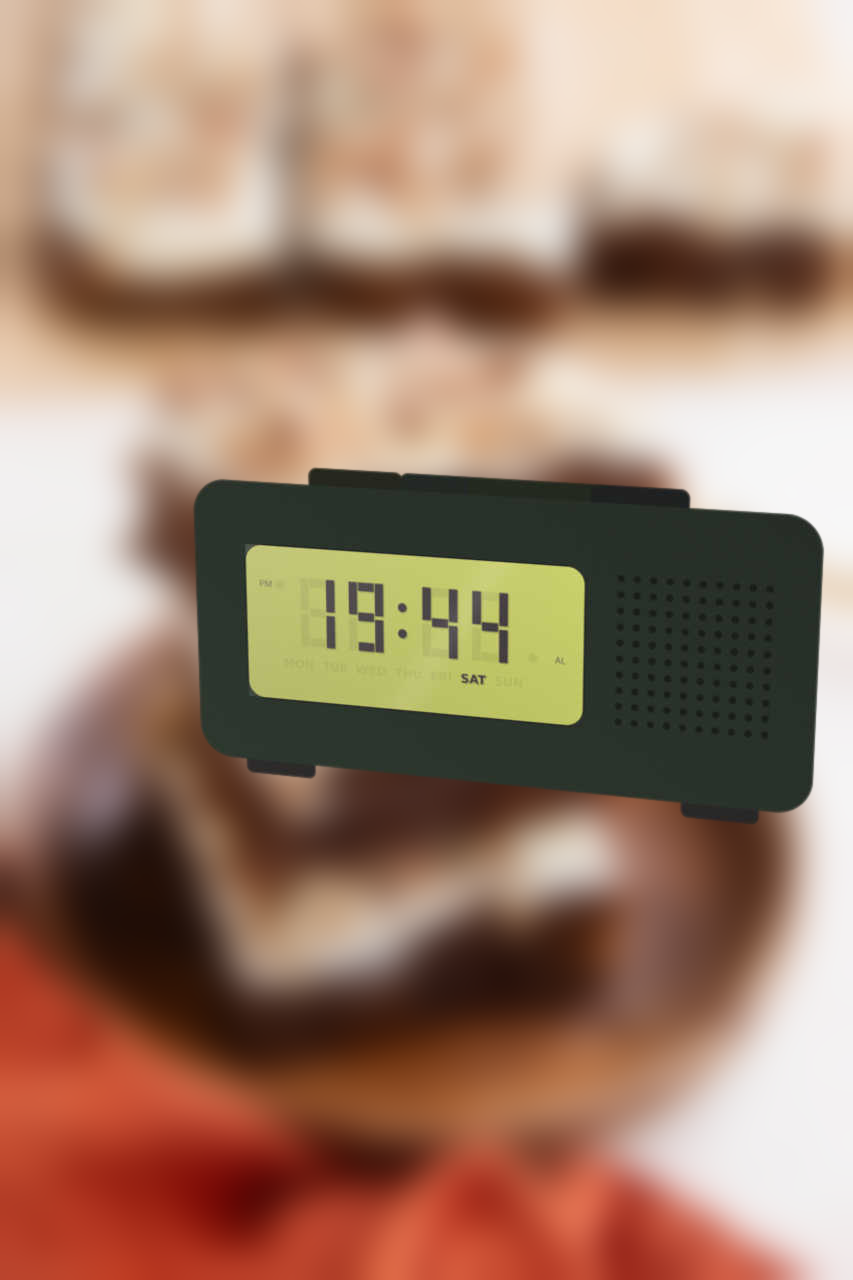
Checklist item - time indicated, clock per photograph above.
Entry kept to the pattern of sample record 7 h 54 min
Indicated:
19 h 44 min
